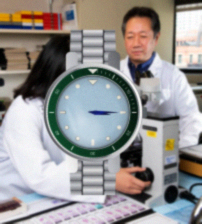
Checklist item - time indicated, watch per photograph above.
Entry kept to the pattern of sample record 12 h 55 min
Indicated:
3 h 15 min
